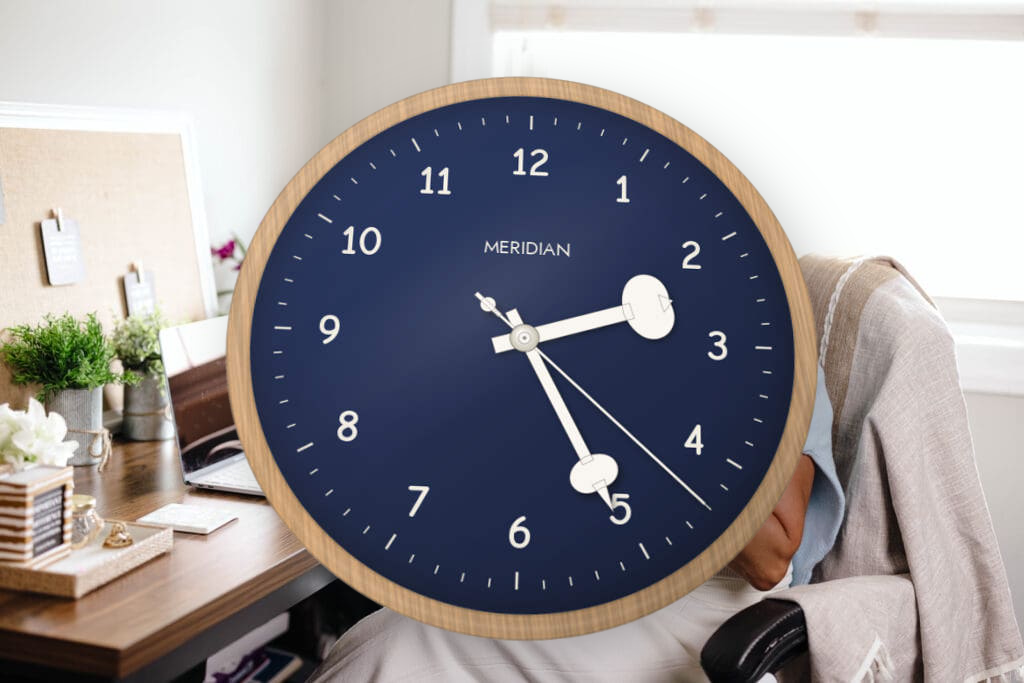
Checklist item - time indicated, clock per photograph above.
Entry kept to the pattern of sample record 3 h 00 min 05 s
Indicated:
2 h 25 min 22 s
